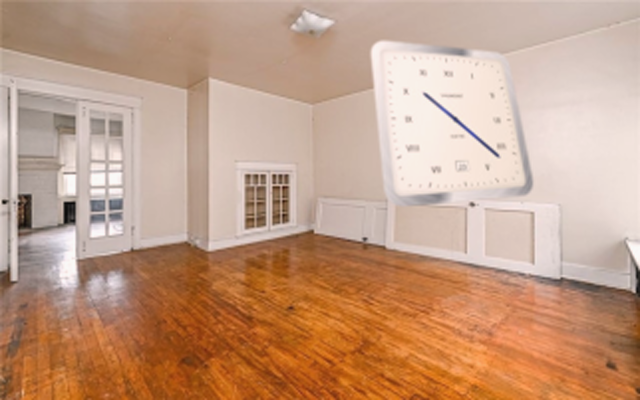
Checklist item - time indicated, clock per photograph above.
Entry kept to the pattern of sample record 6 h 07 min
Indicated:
10 h 22 min
